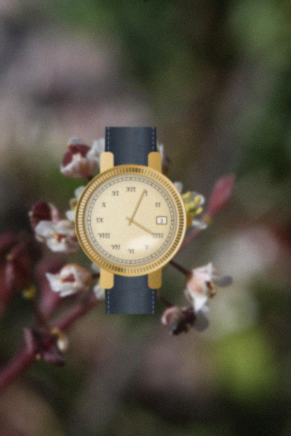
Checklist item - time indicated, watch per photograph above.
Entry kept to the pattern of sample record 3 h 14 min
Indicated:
4 h 04 min
